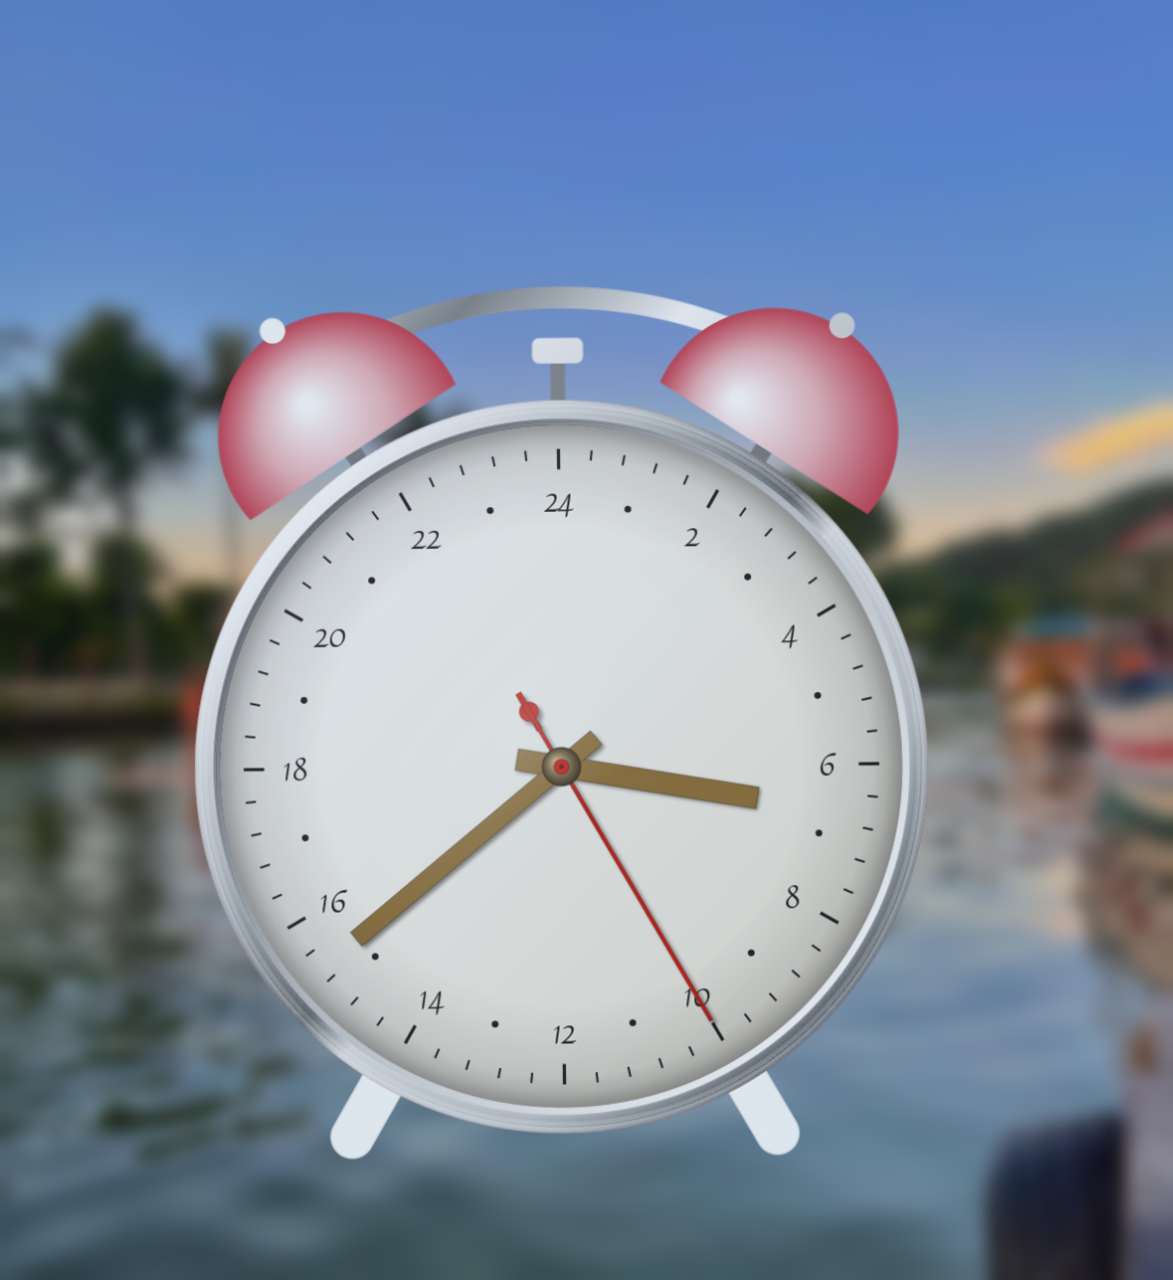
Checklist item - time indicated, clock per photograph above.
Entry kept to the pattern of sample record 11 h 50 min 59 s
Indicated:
6 h 38 min 25 s
